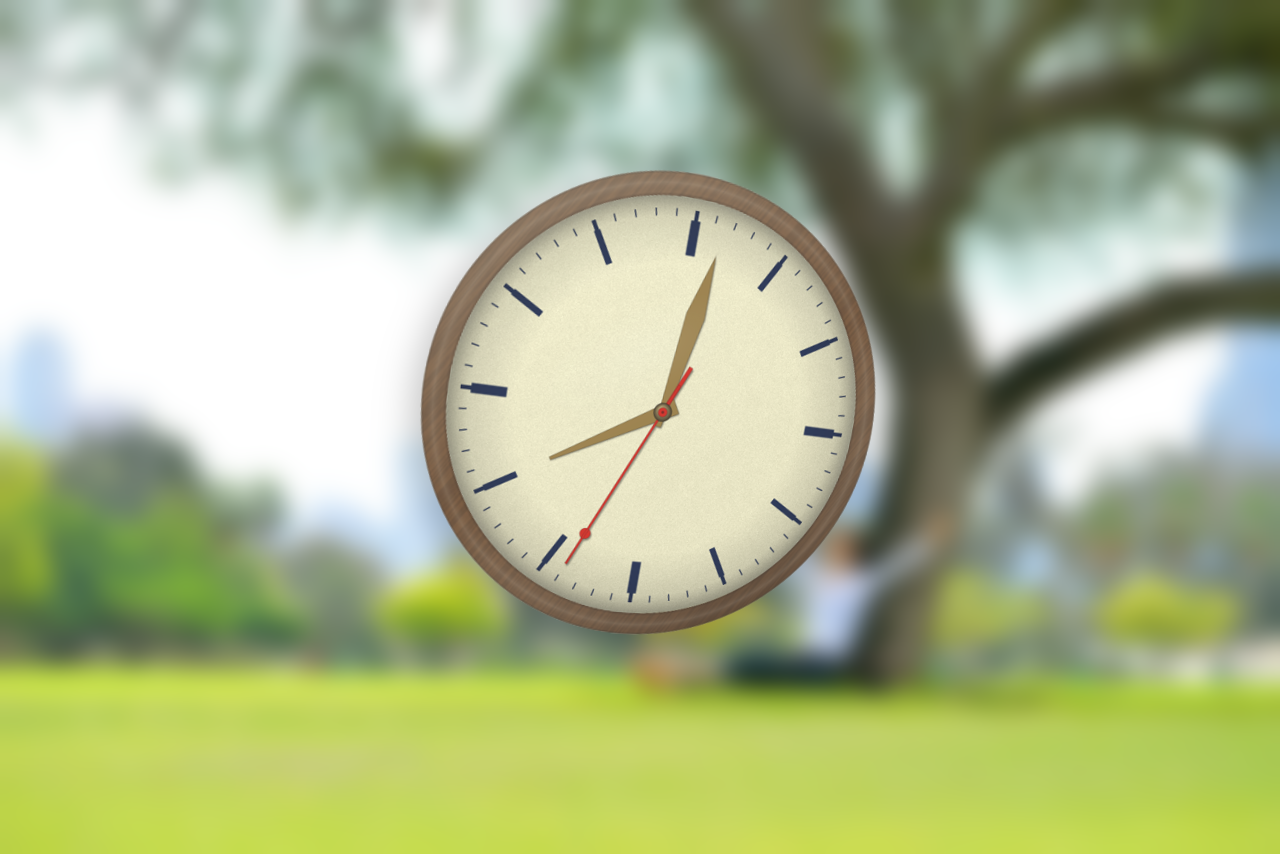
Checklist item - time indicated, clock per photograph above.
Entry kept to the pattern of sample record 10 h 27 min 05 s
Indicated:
8 h 01 min 34 s
